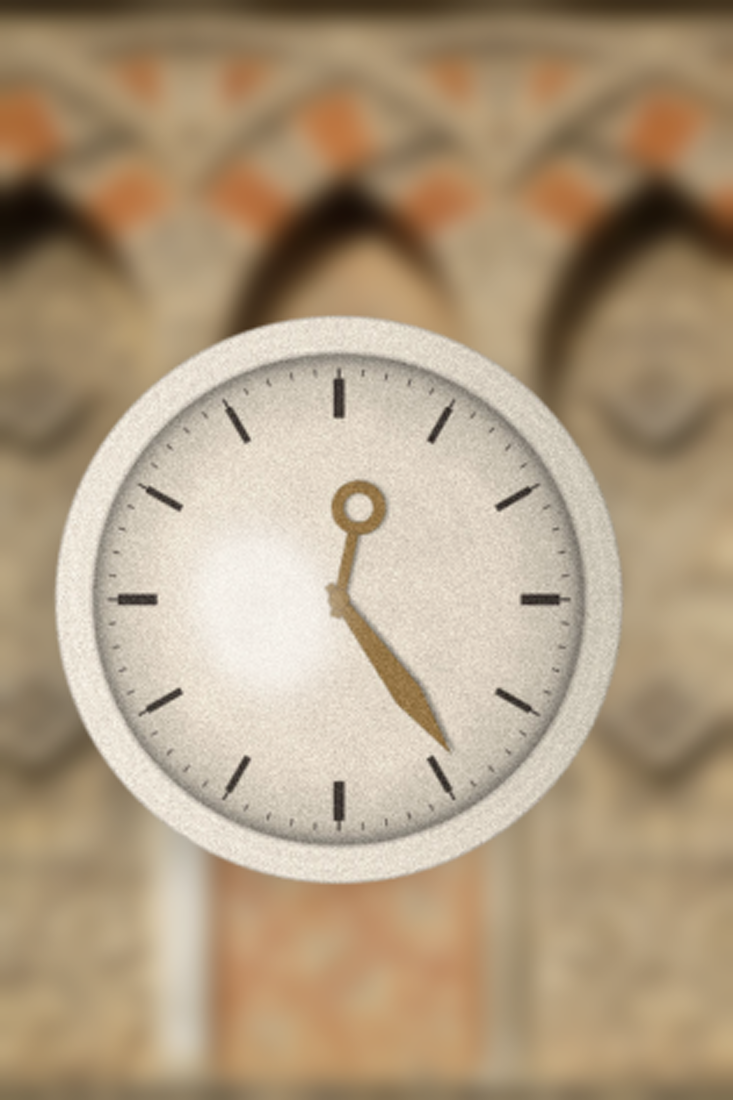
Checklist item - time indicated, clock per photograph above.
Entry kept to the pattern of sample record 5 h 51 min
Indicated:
12 h 24 min
